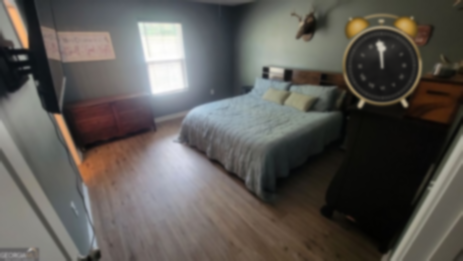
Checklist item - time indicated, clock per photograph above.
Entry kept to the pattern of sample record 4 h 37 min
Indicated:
11 h 59 min
